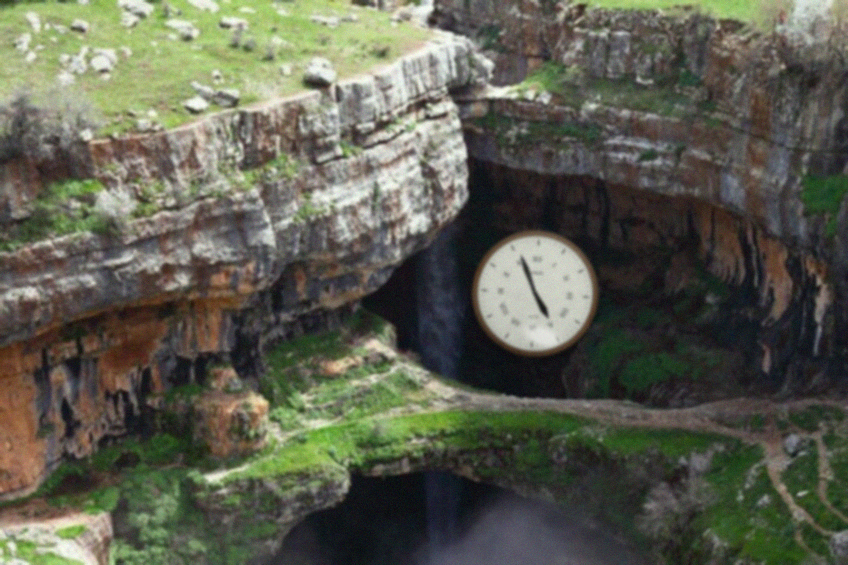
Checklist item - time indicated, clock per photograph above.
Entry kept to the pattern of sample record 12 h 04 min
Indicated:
4 h 56 min
